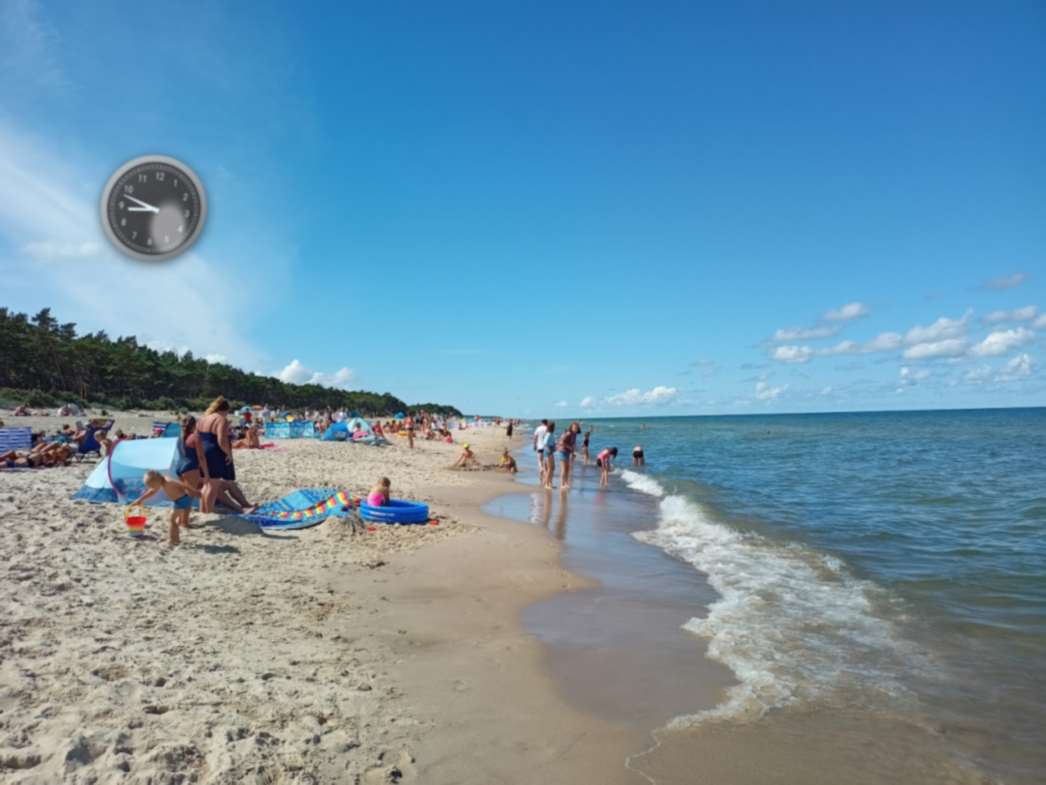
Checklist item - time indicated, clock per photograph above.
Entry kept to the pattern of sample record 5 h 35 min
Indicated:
8 h 48 min
